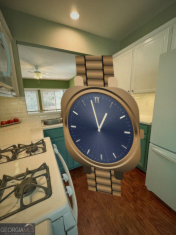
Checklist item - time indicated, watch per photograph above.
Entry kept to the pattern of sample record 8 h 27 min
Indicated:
12 h 58 min
